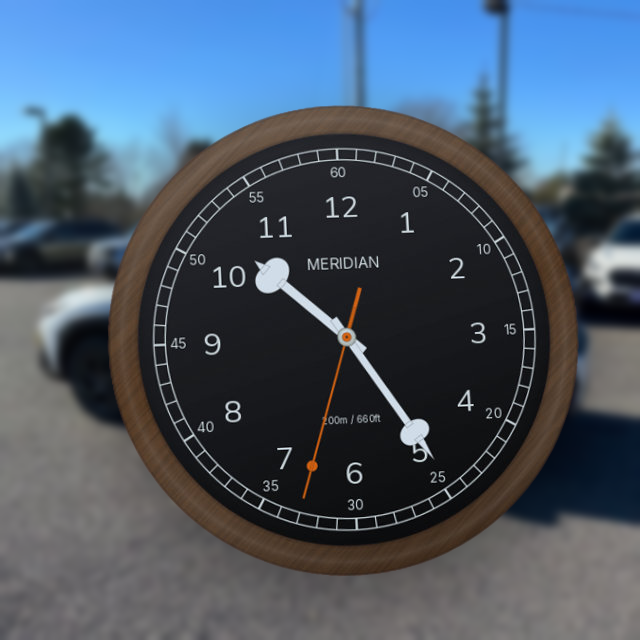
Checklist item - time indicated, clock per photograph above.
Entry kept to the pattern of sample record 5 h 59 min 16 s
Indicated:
10 h 24 min 33 s
